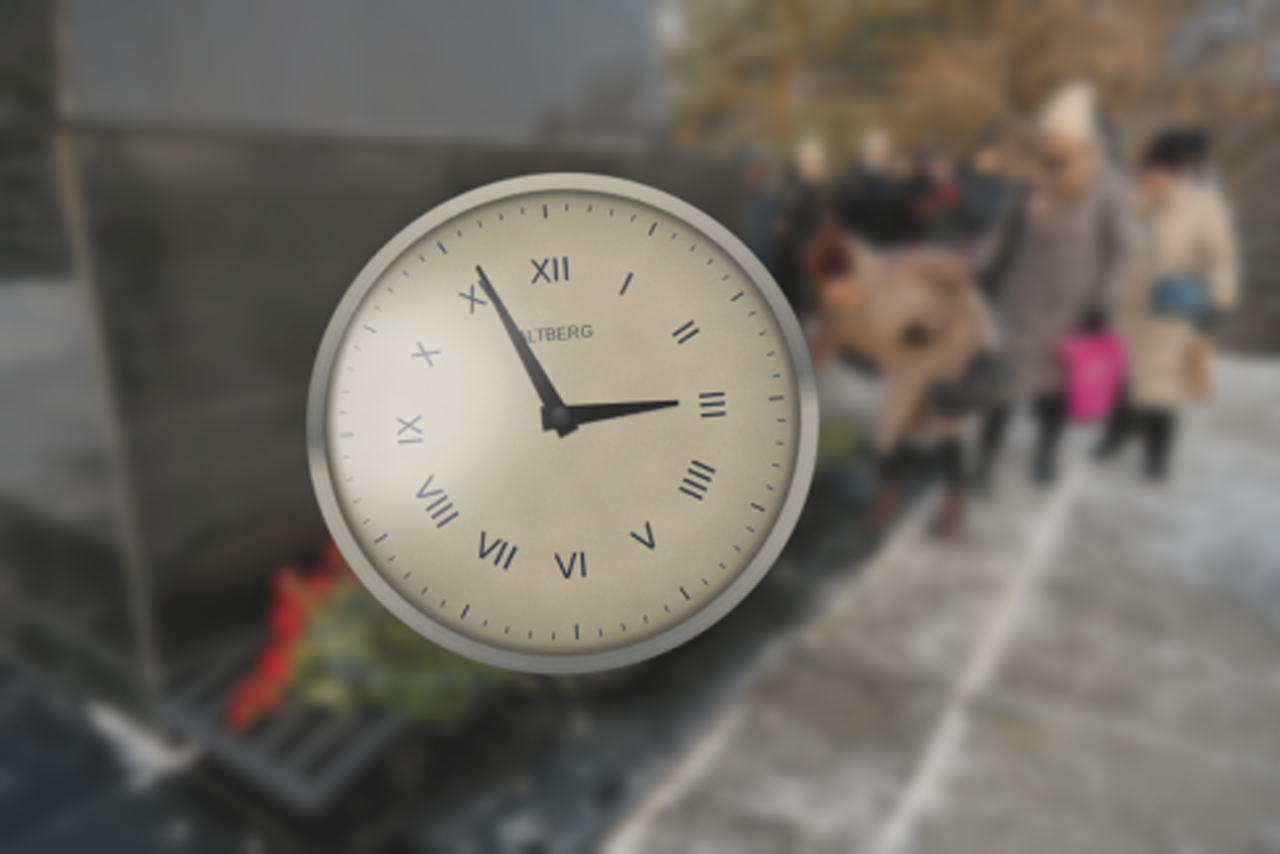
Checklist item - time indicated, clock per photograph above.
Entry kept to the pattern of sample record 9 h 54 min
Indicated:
2 h 56 min
